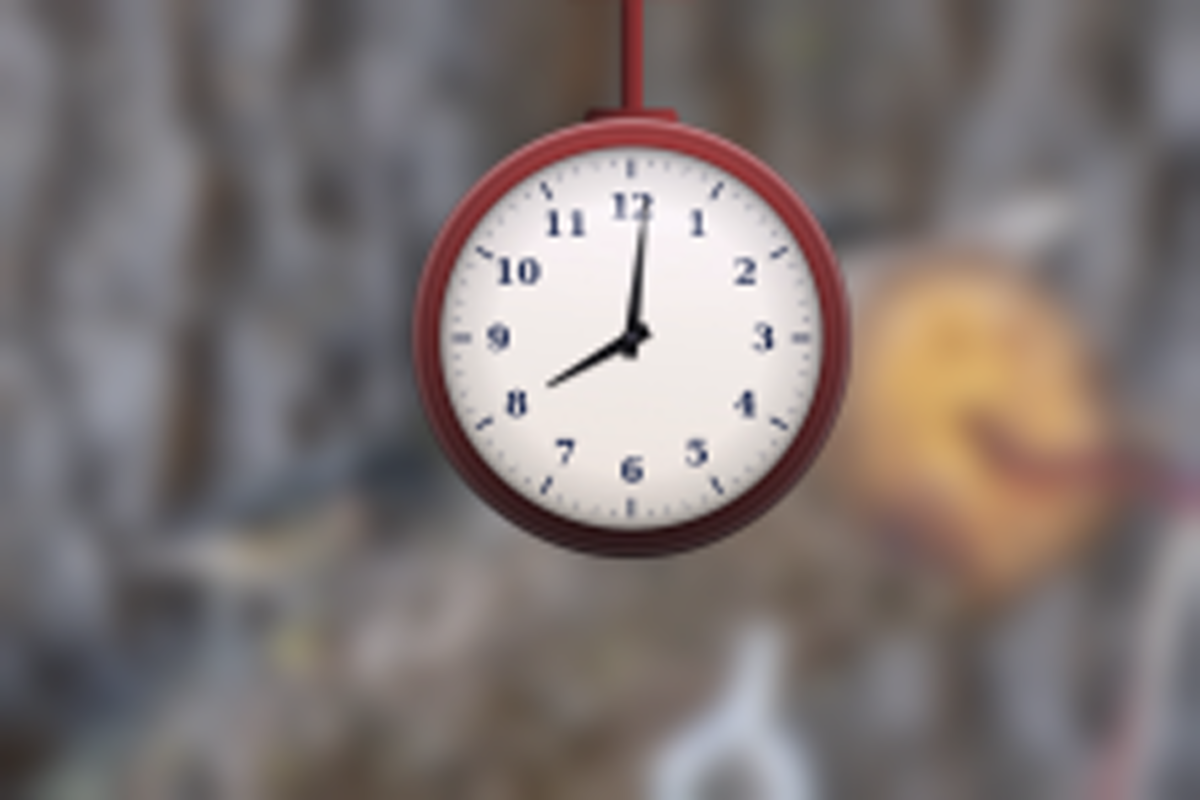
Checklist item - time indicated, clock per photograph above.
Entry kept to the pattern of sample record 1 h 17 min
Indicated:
8 h 01 min
